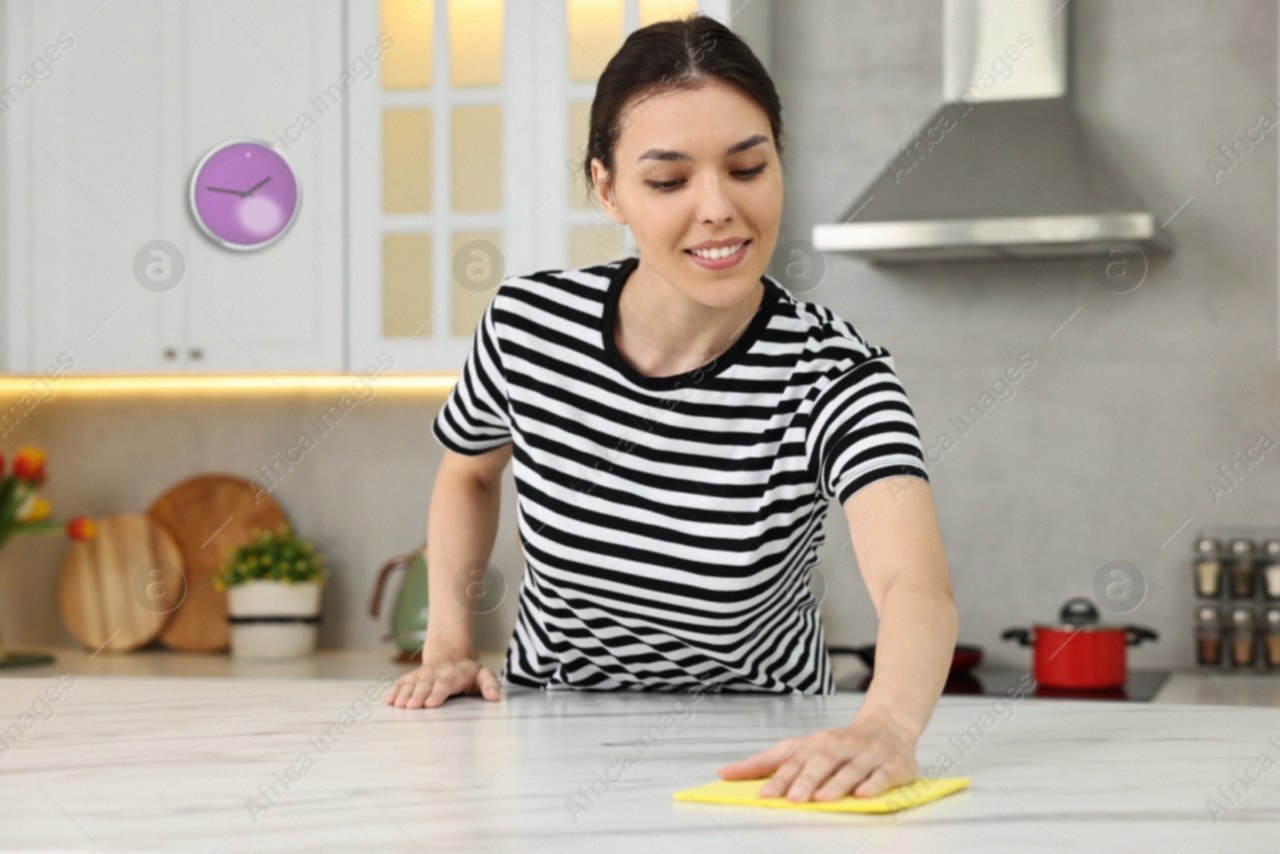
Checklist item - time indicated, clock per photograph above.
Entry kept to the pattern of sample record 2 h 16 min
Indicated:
1 h 46 min
